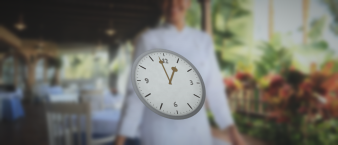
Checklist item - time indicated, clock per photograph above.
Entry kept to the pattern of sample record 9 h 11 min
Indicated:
12 h 58 min
